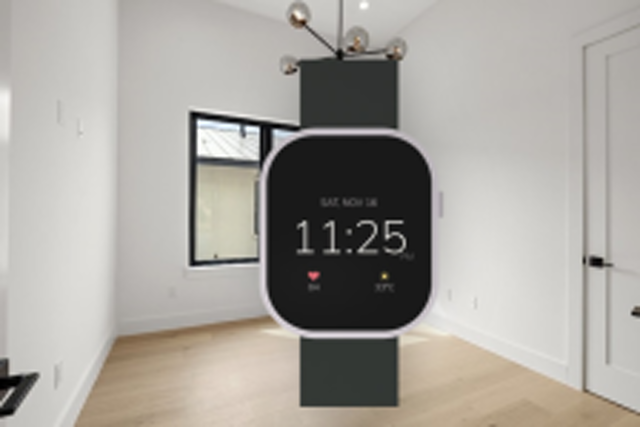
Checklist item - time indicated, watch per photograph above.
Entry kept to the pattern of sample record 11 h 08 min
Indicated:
11 h 25 min
